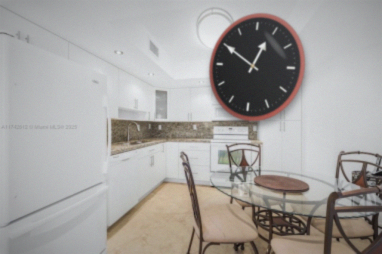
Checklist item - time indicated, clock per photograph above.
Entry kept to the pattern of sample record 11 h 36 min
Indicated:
12 h 50 min
